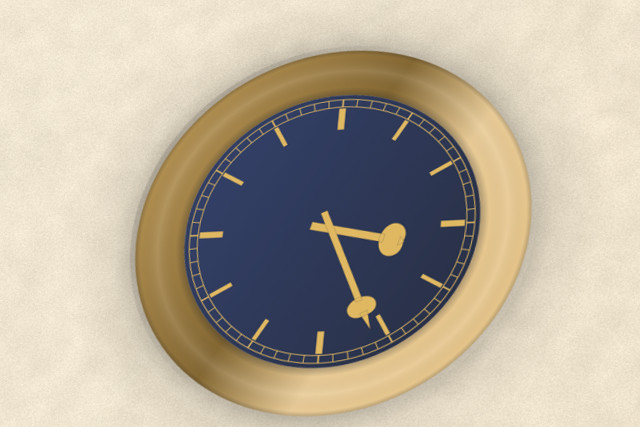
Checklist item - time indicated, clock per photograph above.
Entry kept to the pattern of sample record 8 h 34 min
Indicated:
3 h 26 min
